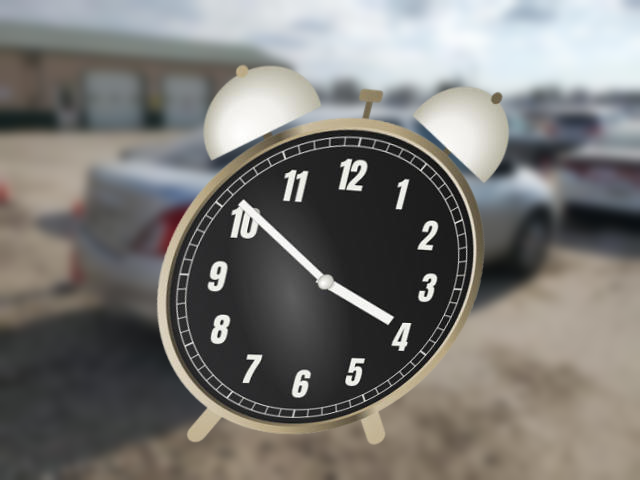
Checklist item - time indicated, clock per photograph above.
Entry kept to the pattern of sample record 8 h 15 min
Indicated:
3 h 51 min
